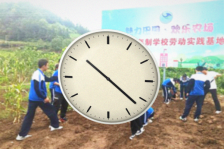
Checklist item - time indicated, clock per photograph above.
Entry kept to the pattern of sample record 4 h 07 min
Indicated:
10 h 22 min
